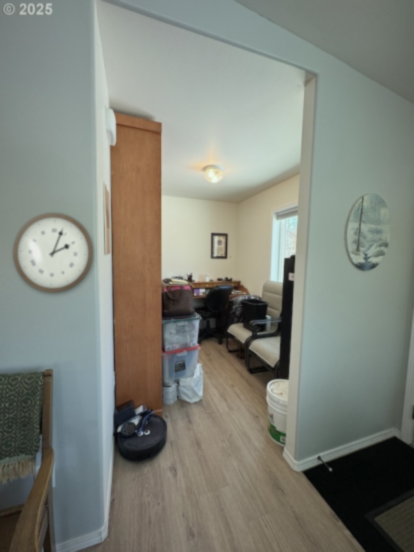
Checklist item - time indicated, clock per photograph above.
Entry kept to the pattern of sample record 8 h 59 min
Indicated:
2 h 03 min
